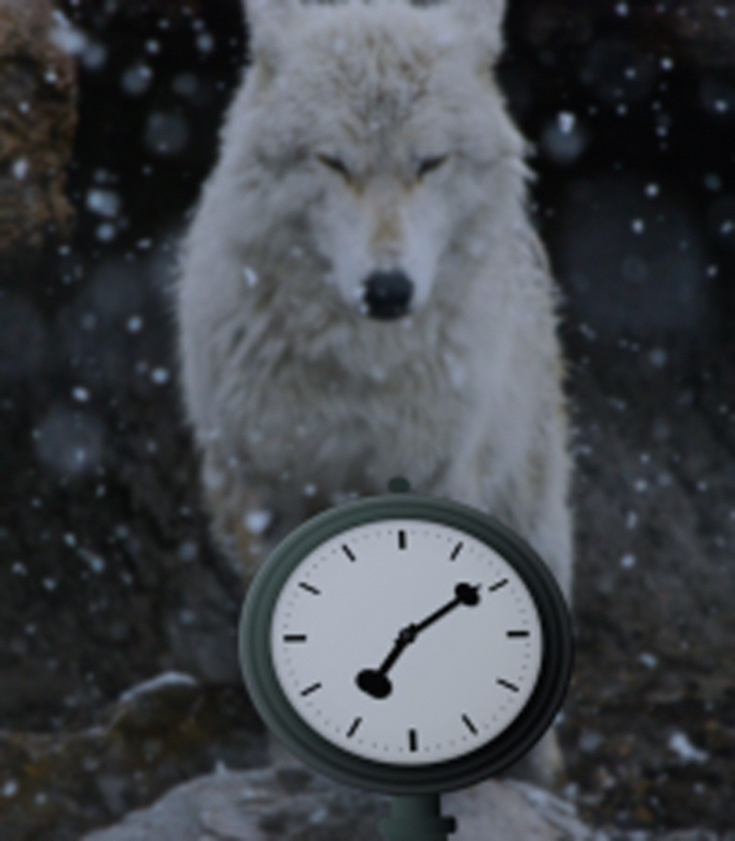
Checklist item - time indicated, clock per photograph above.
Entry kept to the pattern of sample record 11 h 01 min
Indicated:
7 h 09 min
